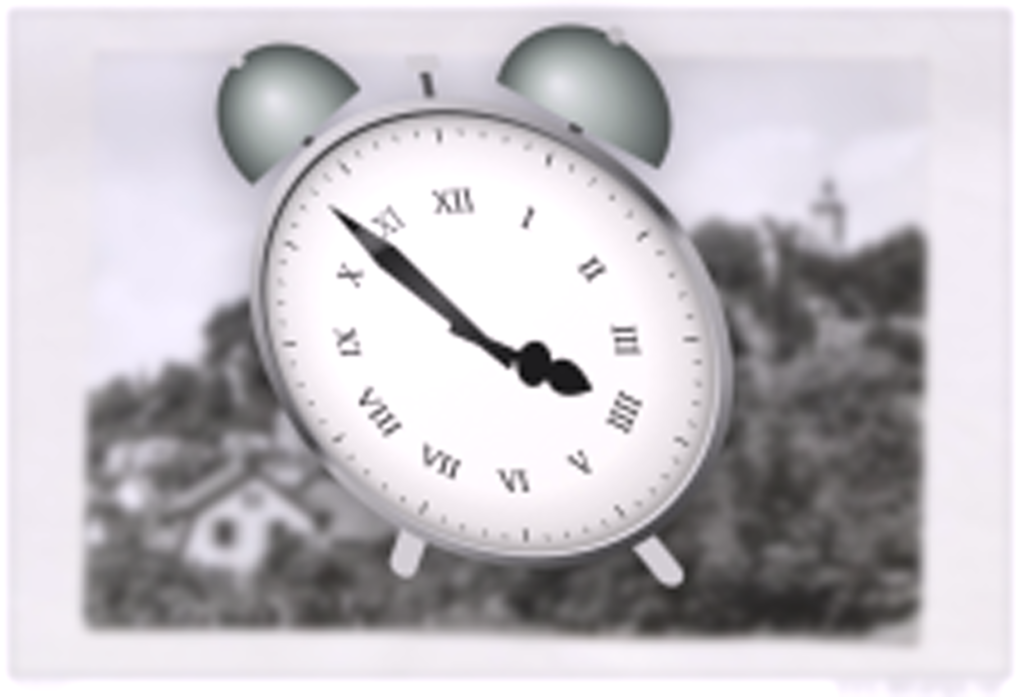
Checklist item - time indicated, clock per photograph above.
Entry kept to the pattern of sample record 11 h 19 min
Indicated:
3 h 53 min
